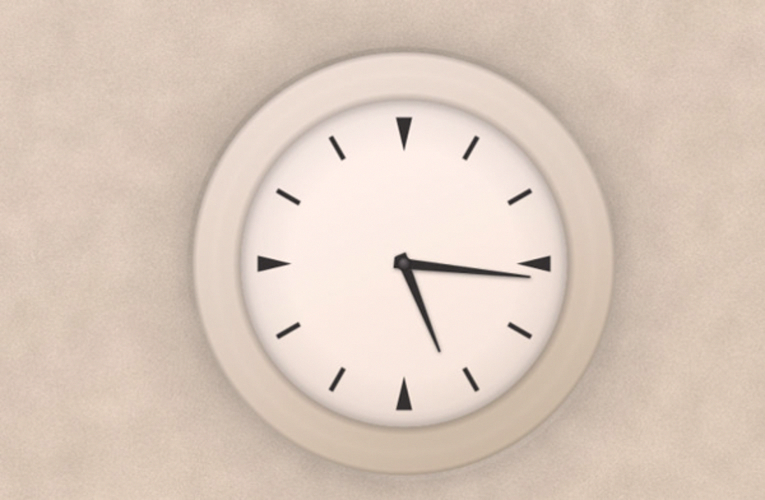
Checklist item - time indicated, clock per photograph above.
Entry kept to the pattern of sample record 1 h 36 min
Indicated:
5 h 16 min
